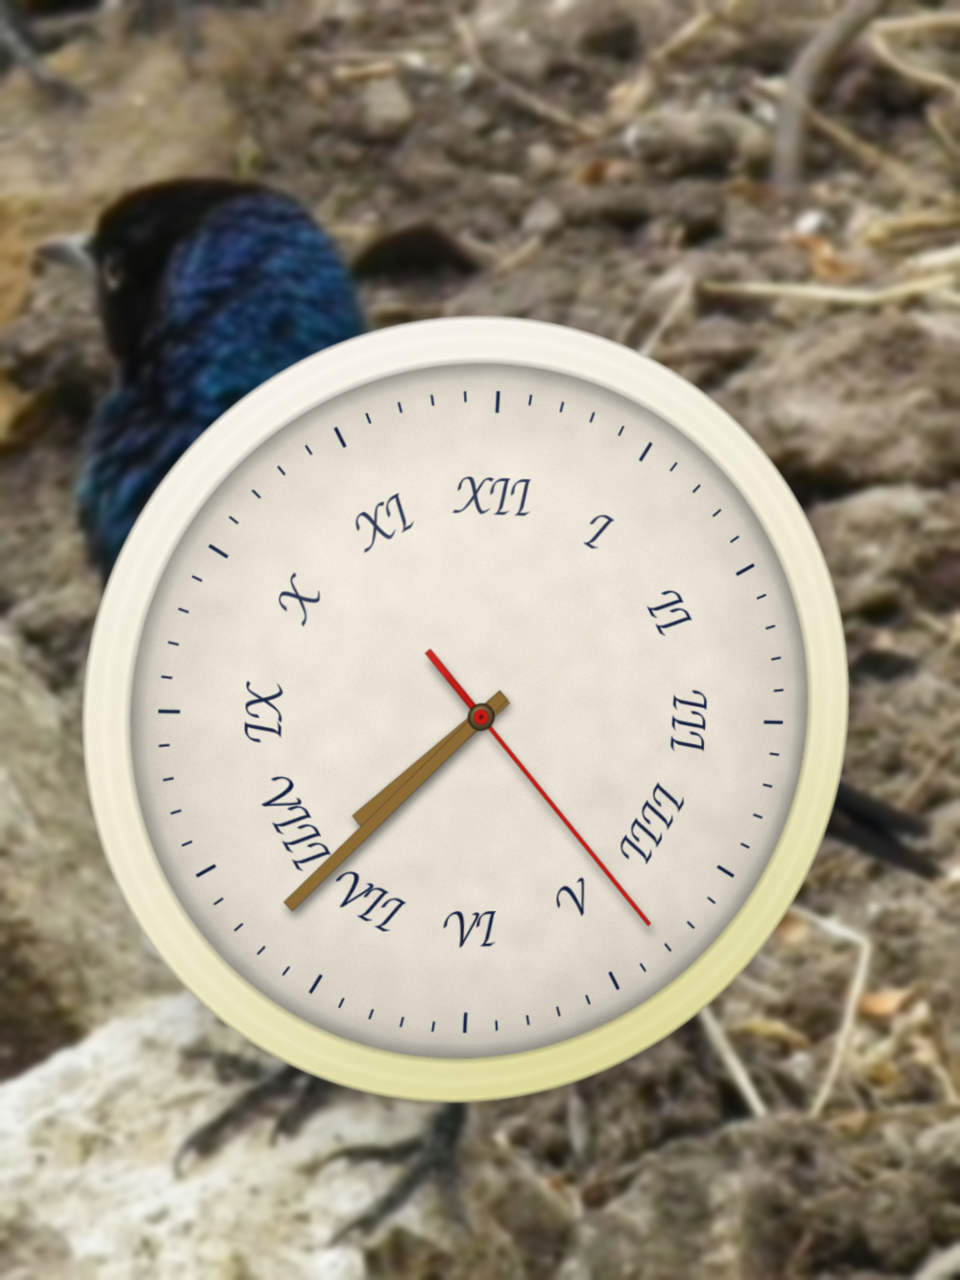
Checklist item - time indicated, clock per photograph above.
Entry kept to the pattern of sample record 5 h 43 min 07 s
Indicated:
7 h 37 min 23 s
